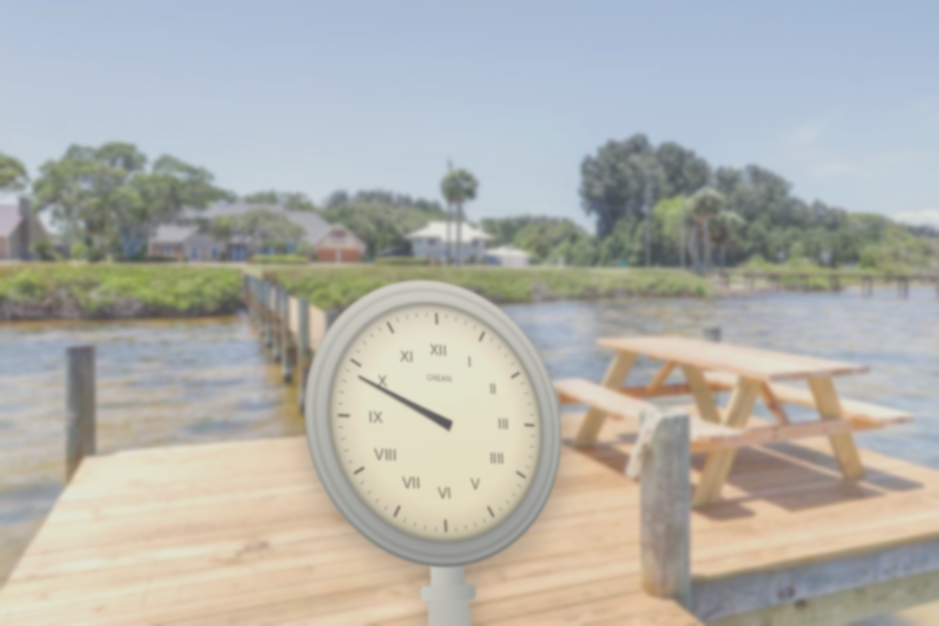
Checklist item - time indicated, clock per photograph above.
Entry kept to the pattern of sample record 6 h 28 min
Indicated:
9 h 49 min
